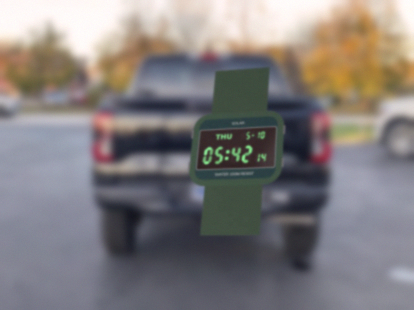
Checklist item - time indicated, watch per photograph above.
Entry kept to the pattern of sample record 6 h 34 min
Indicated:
5 h 42 min
